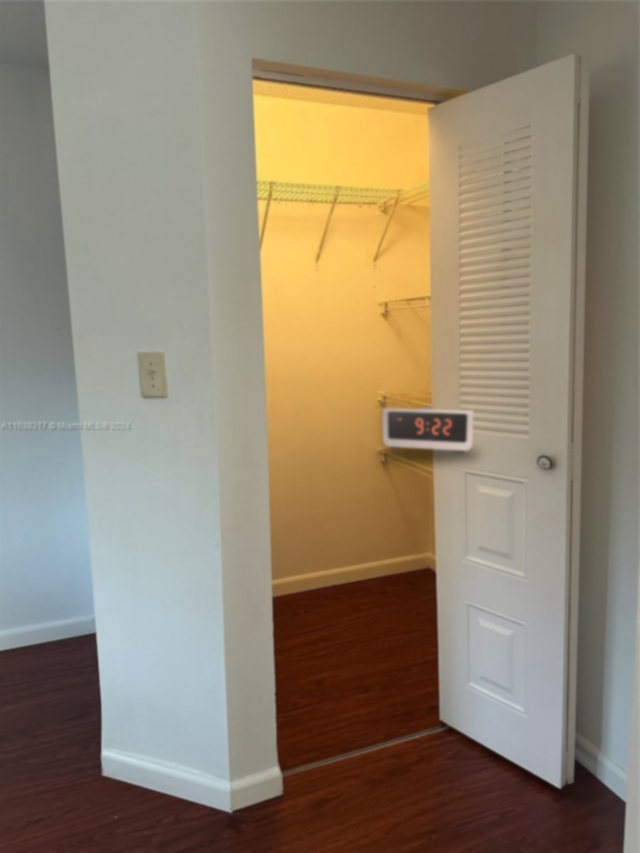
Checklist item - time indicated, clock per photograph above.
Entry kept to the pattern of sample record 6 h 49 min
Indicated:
9 h 22 min
